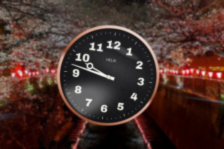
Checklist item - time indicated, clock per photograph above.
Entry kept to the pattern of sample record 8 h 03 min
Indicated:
9 h 47 min
